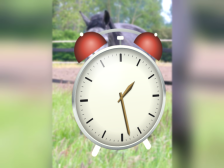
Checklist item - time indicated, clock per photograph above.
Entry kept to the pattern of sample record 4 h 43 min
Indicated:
1 h 28 min
